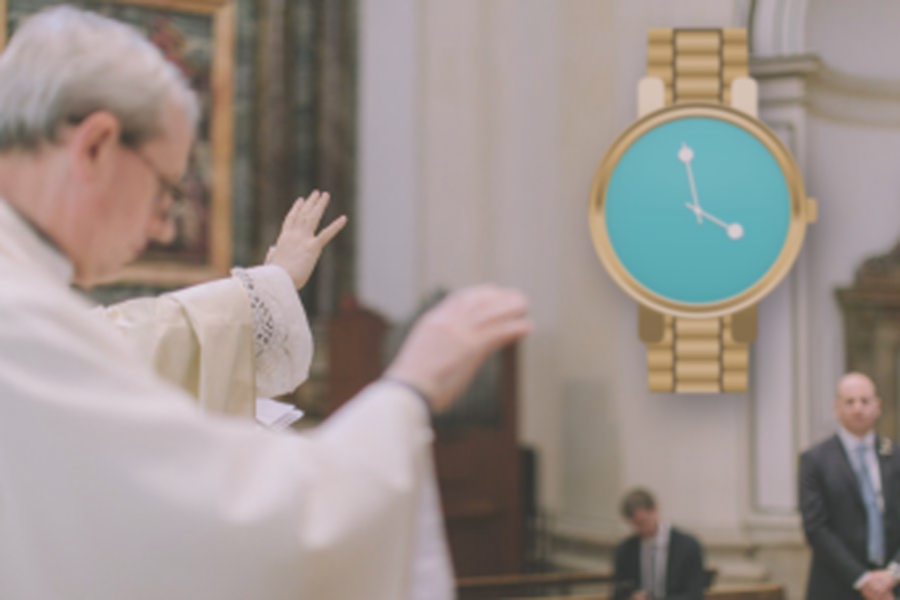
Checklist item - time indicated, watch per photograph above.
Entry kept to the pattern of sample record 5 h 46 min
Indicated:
3 h 58 min
